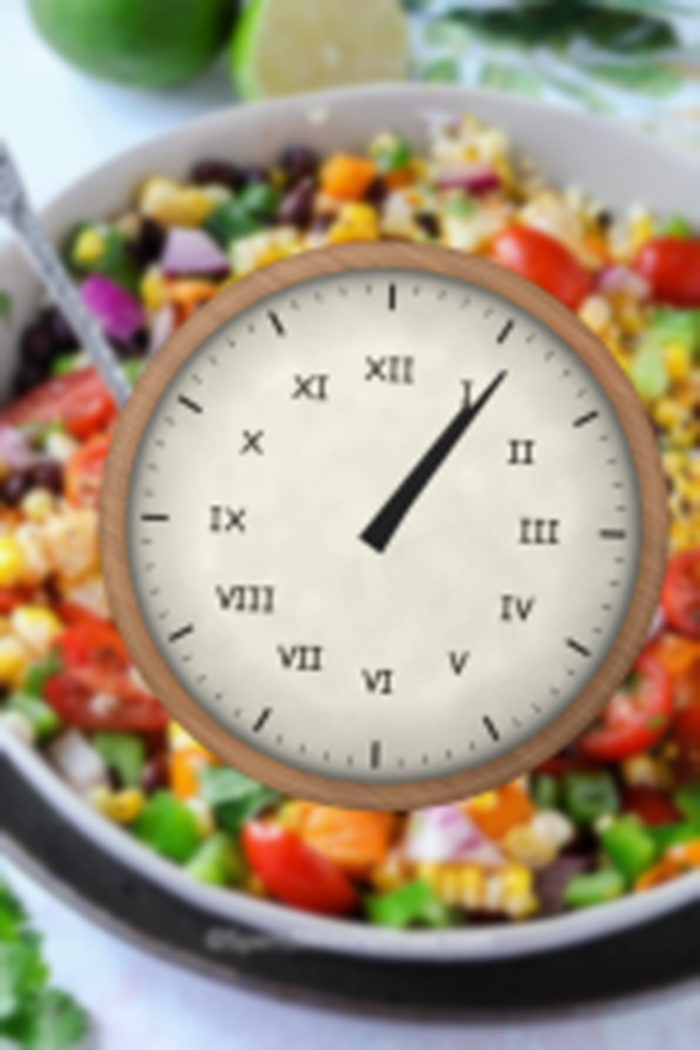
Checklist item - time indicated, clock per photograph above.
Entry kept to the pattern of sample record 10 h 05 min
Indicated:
1 h 06 min
